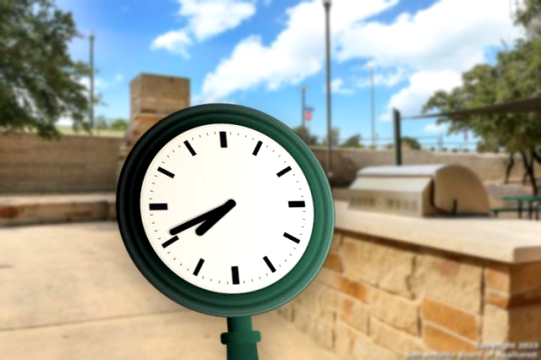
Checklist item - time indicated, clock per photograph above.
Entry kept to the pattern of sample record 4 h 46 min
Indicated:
7 h 41 min
